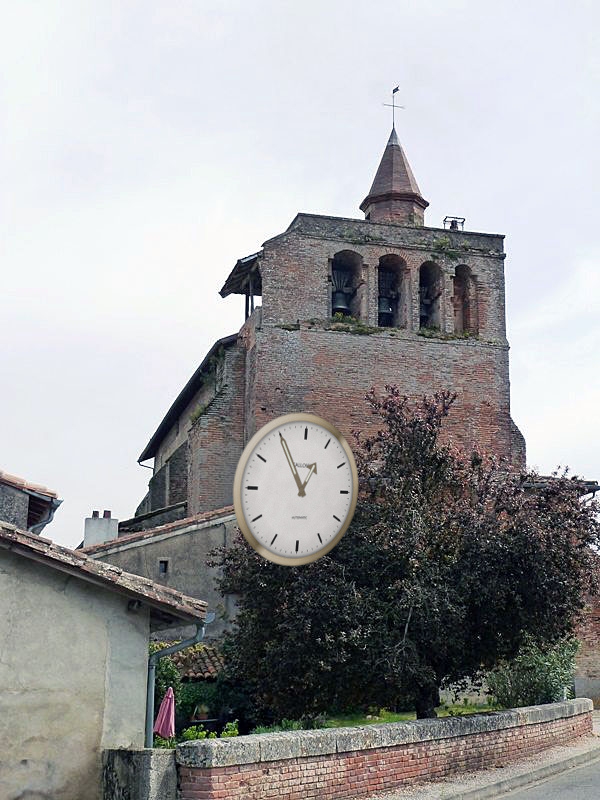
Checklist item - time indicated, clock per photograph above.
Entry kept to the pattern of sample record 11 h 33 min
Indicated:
12 h 55 min
